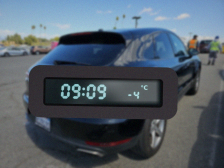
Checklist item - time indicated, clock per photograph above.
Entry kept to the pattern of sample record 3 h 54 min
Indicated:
9 h 09 min
